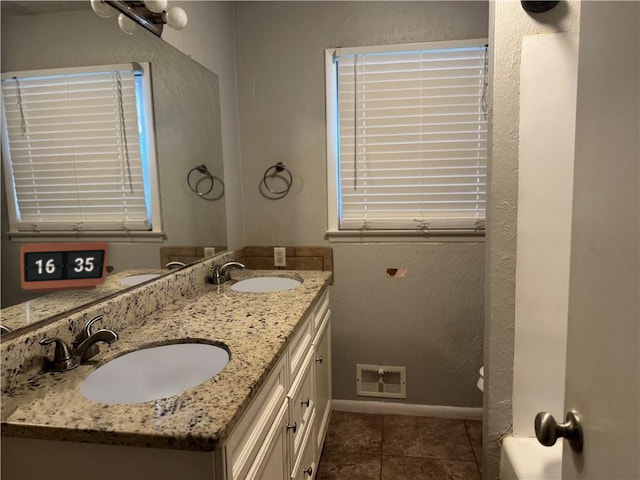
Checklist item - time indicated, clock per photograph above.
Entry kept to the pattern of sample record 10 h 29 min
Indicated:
16 h 35 min
